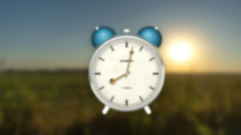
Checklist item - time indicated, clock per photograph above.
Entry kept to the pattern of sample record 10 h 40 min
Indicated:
8 h 02 min
